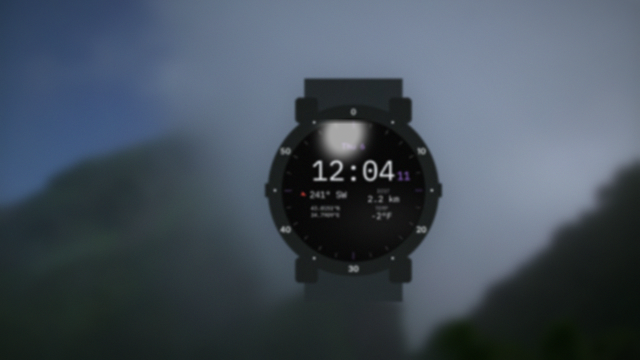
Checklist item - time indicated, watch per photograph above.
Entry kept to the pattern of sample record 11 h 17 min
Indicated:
12 h 04 min
